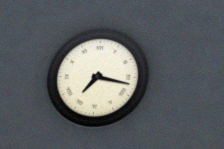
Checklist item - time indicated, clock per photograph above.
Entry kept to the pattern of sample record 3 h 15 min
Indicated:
7 h 17 min
